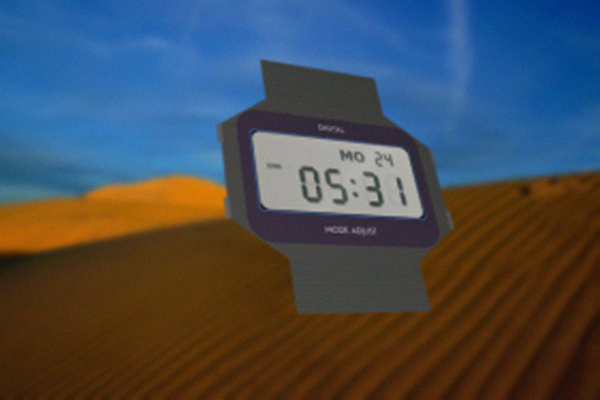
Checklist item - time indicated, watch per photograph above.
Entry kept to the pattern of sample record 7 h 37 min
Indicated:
5 h 31 min
